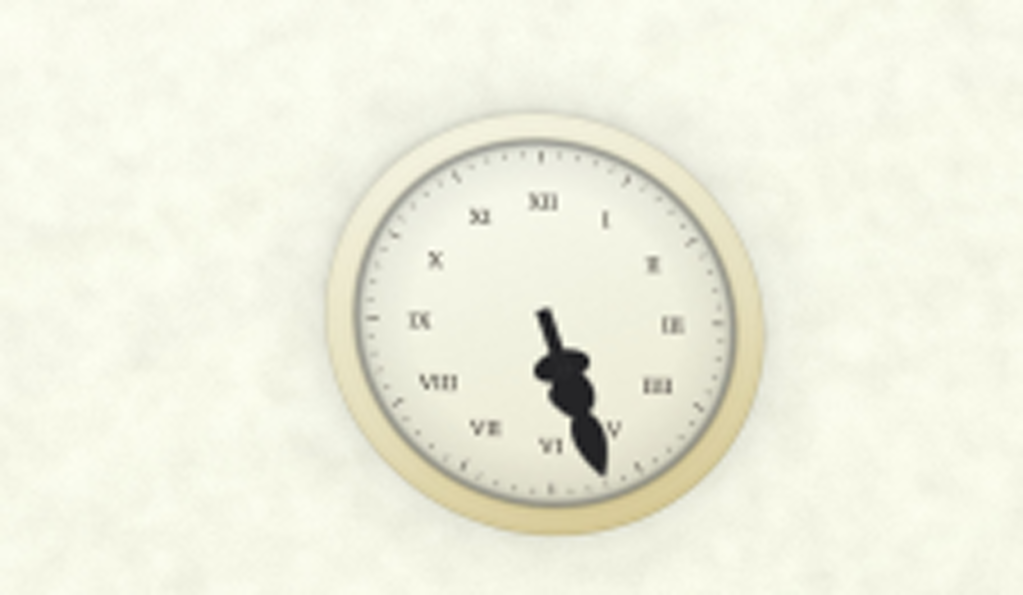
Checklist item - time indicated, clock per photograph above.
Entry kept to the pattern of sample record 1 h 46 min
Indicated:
5 h 27 min
